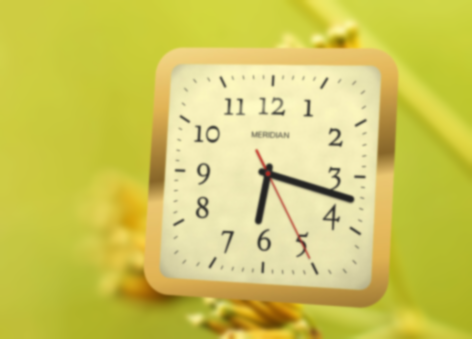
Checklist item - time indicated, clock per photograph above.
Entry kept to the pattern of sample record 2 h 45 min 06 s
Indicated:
6 h 17 min 25 s
